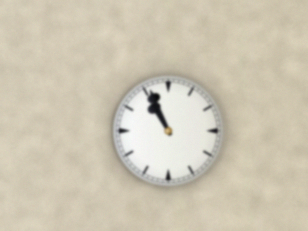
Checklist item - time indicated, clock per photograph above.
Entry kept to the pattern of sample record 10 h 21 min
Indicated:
10 h 56 min
